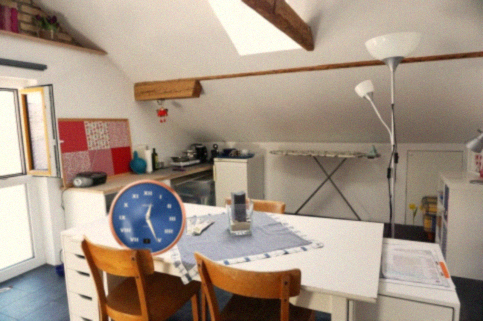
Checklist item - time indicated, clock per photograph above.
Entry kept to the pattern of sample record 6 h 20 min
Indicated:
12 h 26 min
